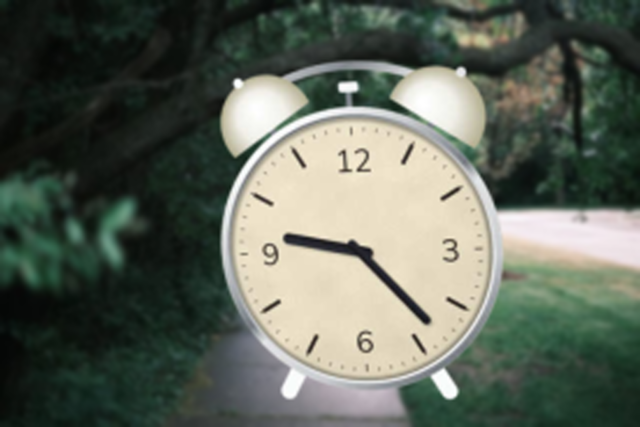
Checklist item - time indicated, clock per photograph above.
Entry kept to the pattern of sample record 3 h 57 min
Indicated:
9 h 23 min
